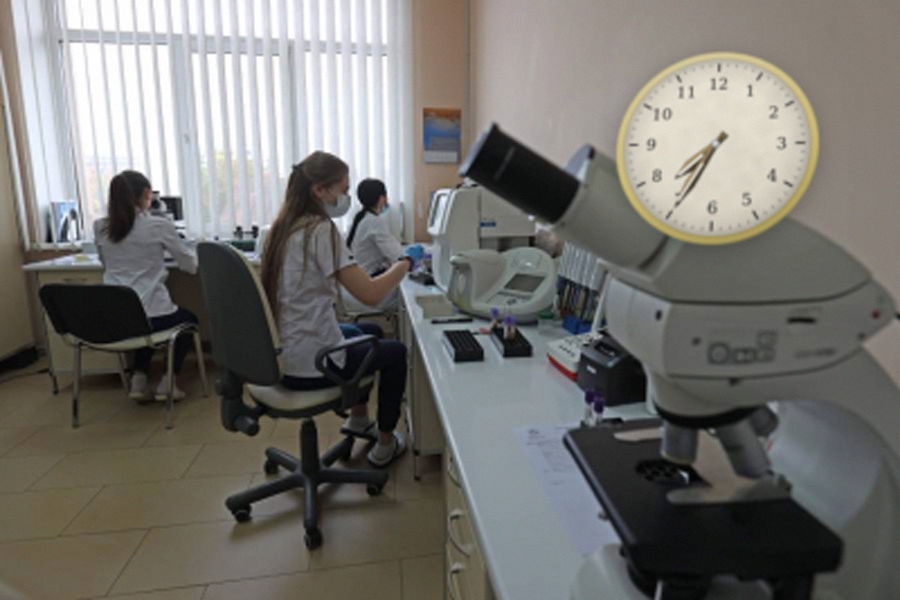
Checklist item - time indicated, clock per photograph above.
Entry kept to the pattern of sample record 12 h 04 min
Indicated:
7 h 35 min
